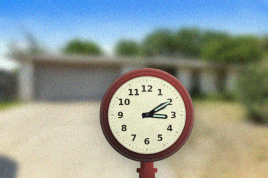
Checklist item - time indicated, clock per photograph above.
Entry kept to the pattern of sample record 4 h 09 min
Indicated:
3 h 10 min
